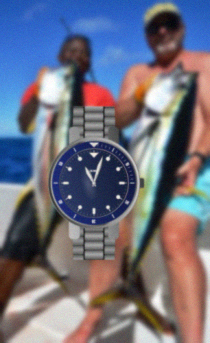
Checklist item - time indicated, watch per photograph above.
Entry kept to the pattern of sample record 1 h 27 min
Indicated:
11 h 03 min
